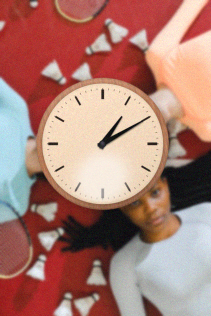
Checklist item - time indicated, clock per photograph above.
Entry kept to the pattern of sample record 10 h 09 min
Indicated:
1 h 10 min
